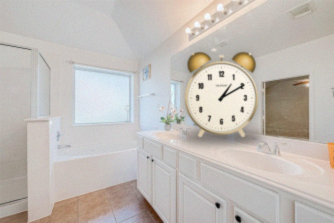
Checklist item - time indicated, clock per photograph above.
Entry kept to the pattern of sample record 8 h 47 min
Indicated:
1 h 10 min
